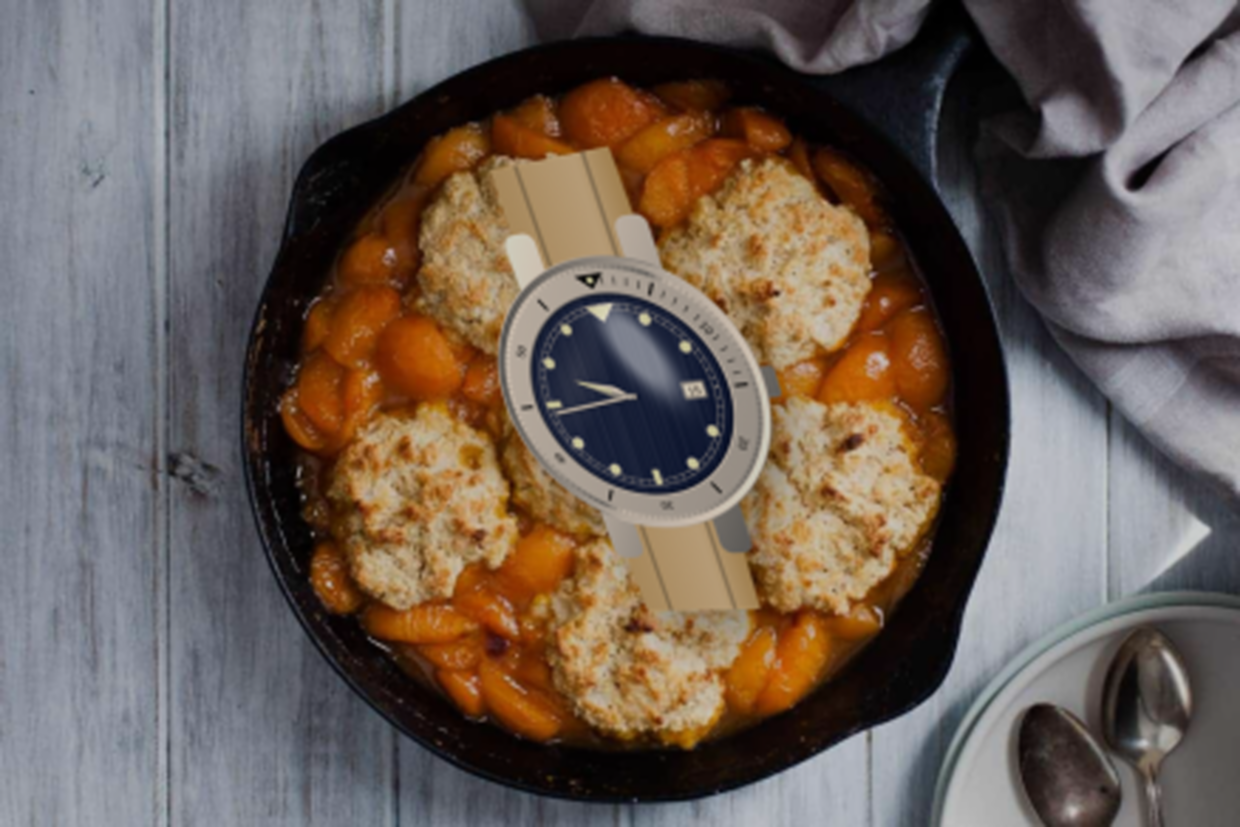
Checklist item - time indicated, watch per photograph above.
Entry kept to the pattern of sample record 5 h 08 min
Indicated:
9 h 44 min
